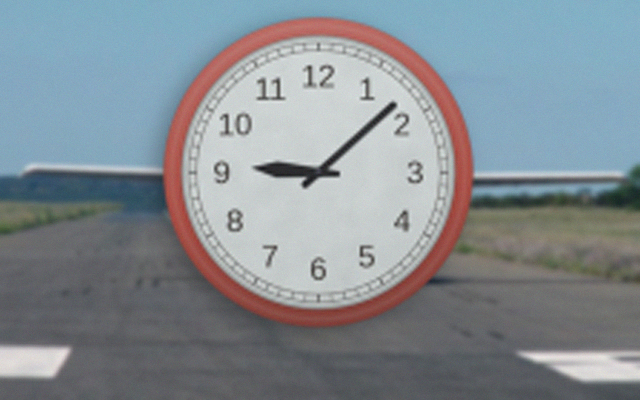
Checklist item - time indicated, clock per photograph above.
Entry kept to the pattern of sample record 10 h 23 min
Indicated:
9 h 08 min
